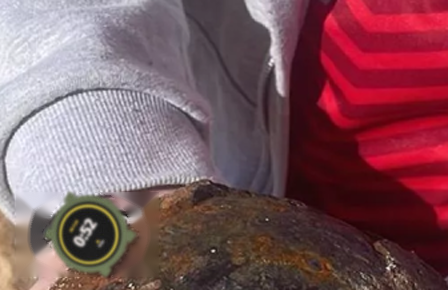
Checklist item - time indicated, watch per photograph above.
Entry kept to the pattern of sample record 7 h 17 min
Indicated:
0 h 52 min
